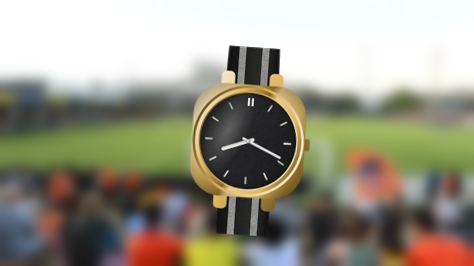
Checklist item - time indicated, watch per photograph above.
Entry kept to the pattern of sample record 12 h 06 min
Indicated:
8 h 19 min
